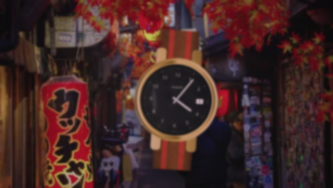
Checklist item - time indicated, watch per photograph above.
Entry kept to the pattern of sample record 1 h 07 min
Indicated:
4 h 06 min
